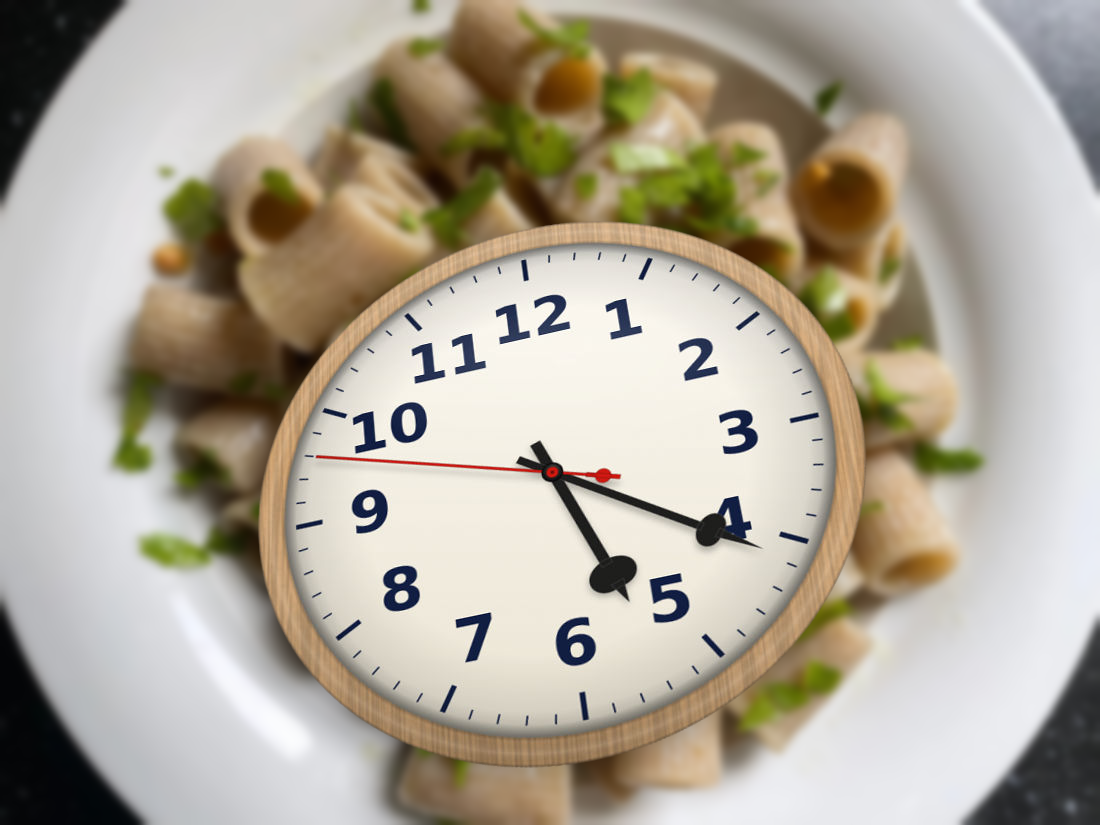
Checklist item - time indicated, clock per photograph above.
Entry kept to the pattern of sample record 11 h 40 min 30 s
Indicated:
5 h 20 min 48 s
